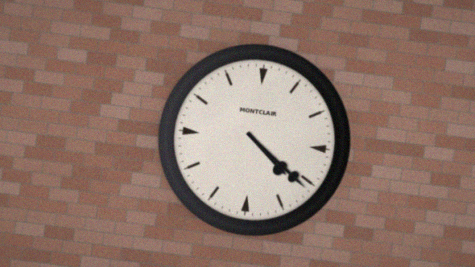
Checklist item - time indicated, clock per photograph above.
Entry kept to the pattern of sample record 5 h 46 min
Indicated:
4 h 21 min
